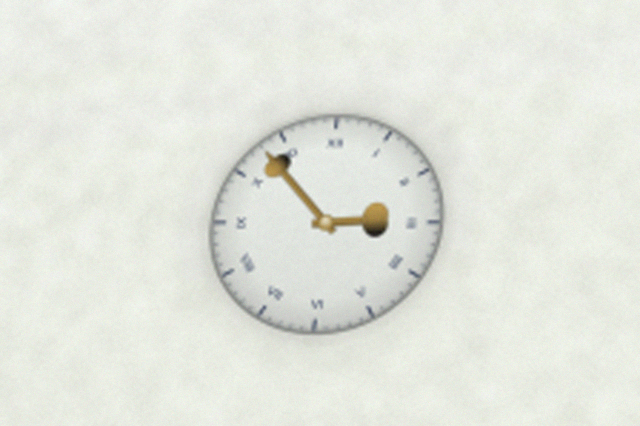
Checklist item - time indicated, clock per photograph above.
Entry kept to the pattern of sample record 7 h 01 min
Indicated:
2 h 53 min
